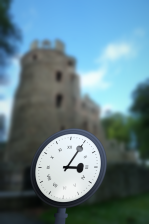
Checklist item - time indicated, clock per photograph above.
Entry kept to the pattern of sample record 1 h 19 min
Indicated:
3 h 05 min
